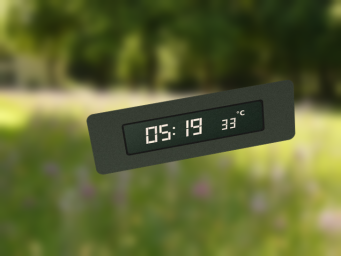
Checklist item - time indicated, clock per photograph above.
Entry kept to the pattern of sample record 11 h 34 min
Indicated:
5 h 19 min
